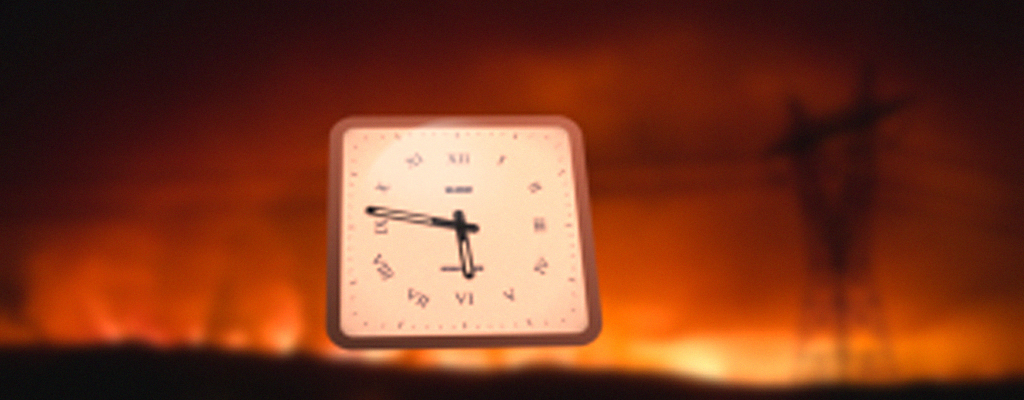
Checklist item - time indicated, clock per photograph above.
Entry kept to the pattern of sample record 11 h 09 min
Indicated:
5 h 47 min
